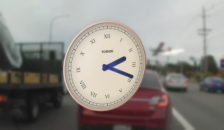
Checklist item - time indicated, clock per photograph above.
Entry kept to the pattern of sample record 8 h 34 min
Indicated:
2 h 19 min
